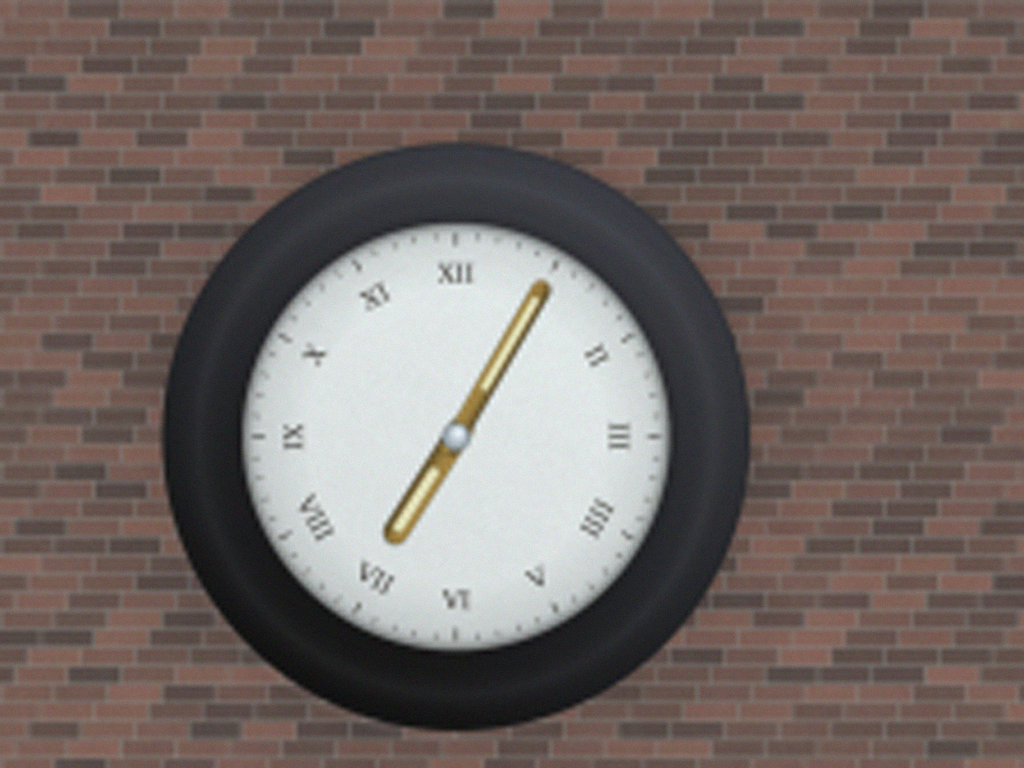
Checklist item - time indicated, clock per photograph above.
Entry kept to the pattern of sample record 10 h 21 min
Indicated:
7 h 05 min
